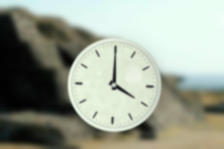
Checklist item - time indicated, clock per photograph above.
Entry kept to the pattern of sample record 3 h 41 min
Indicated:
4 h 00 min
